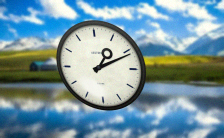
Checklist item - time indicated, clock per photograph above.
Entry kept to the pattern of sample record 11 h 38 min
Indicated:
1 h 11 min
